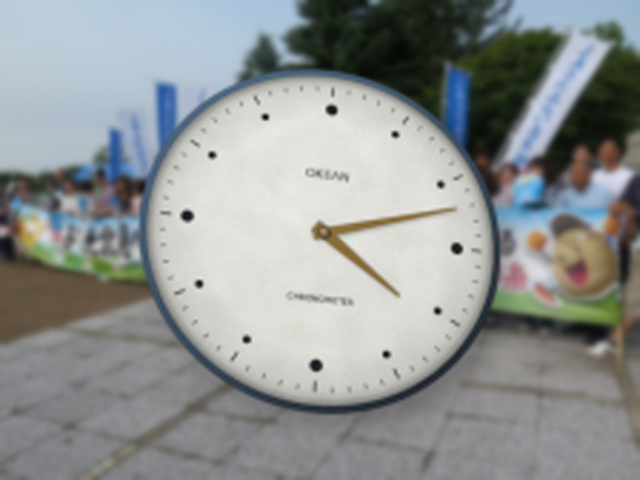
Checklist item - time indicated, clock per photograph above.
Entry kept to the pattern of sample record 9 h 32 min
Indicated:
4 h 12 min
